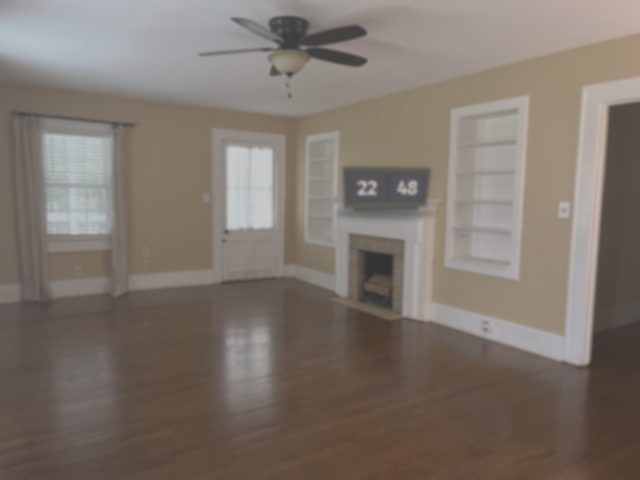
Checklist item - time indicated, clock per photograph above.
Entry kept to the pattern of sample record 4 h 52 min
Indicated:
22 h 48 min
